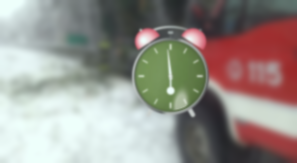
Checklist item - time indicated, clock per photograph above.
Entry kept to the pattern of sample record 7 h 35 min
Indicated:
5 h 59 min
